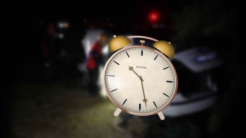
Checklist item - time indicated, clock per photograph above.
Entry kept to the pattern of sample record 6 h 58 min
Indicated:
10 h 28 min
